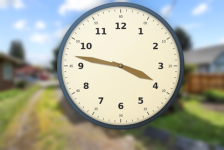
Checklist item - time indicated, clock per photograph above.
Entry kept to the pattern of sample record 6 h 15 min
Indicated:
3 h 47 min
